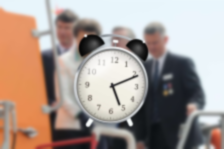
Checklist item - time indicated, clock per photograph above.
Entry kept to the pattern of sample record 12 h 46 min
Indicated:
5 h 11 min
